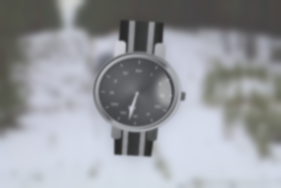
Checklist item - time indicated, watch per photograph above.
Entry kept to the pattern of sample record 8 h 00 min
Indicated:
6 h 32 min
